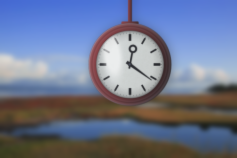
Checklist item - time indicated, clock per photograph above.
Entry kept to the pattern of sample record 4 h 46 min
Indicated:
12 h 21 min
